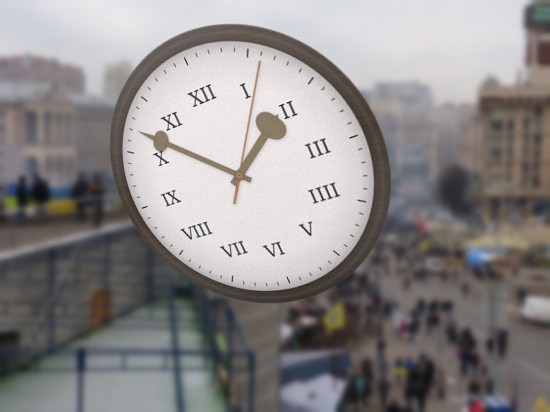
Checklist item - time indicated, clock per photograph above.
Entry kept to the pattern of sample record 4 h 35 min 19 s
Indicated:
1 h 52 min 06 s
